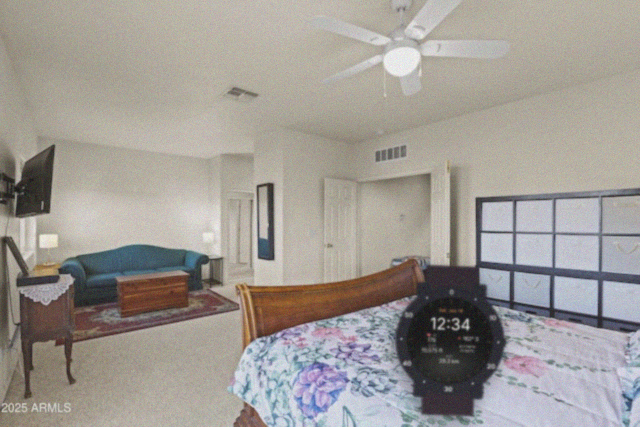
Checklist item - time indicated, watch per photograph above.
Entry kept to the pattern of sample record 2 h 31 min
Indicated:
12 h 34 min
